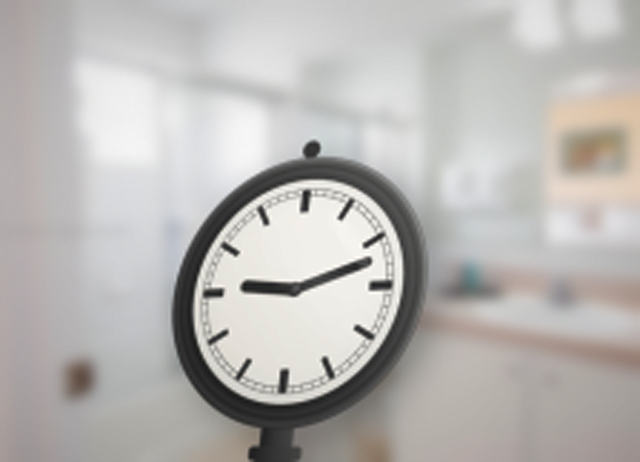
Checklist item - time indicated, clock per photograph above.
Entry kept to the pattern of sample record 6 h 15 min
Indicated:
9 h 12 min
